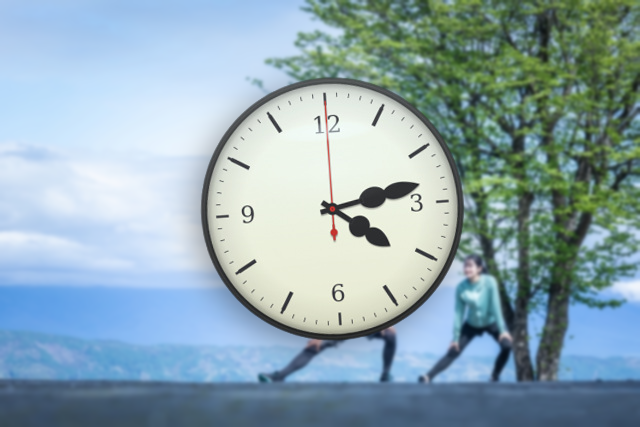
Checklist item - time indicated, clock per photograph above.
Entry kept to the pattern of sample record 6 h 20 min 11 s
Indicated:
4 h 13 min 00 s
